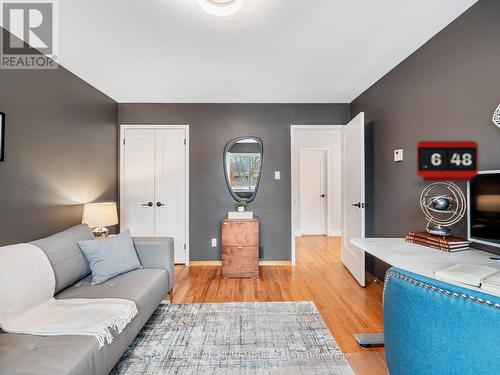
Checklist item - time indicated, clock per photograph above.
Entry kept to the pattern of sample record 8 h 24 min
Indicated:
6 h 48 min
